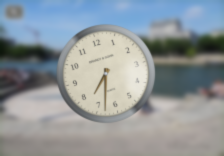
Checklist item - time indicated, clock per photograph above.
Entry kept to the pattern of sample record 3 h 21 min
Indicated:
7 h 33 min
